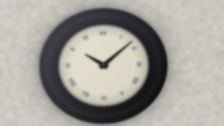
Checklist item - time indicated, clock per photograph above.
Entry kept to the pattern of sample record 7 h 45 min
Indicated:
10 h 08 min
